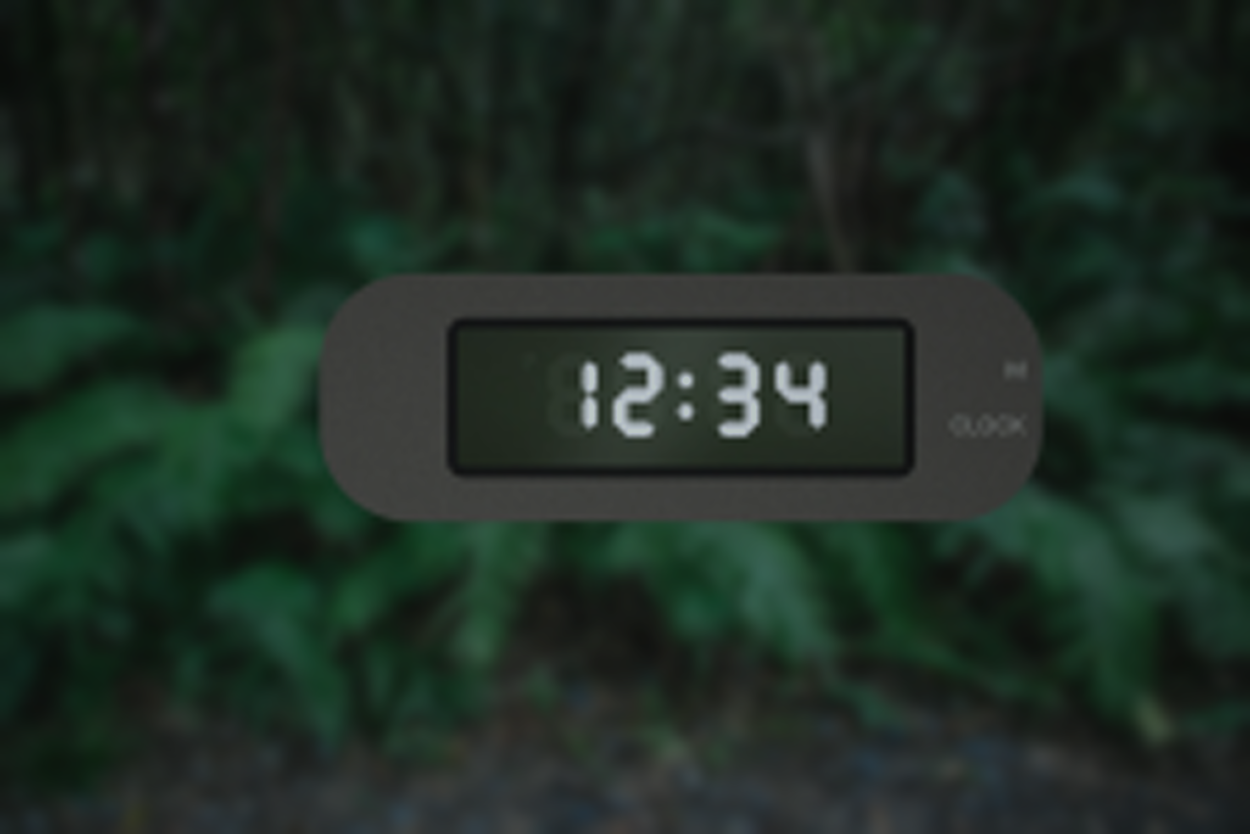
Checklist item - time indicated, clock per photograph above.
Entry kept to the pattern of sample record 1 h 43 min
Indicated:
12 h 34 min
